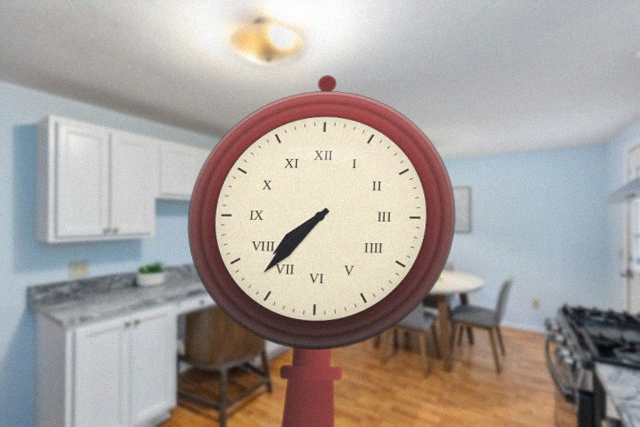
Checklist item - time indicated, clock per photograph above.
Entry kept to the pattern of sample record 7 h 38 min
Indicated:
7 h 37 min
